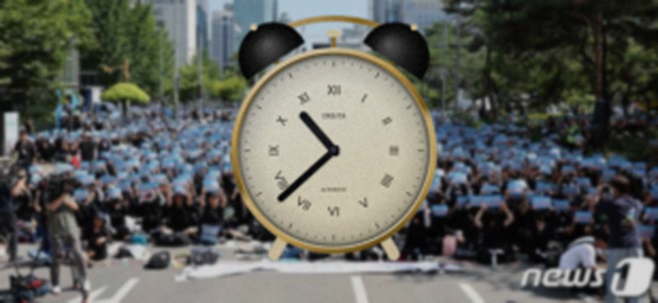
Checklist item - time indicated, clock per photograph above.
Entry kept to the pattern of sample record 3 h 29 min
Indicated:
10 h 38 min
